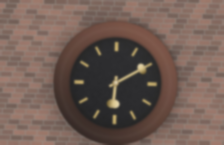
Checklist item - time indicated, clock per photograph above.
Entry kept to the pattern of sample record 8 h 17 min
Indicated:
6 h 10 min
